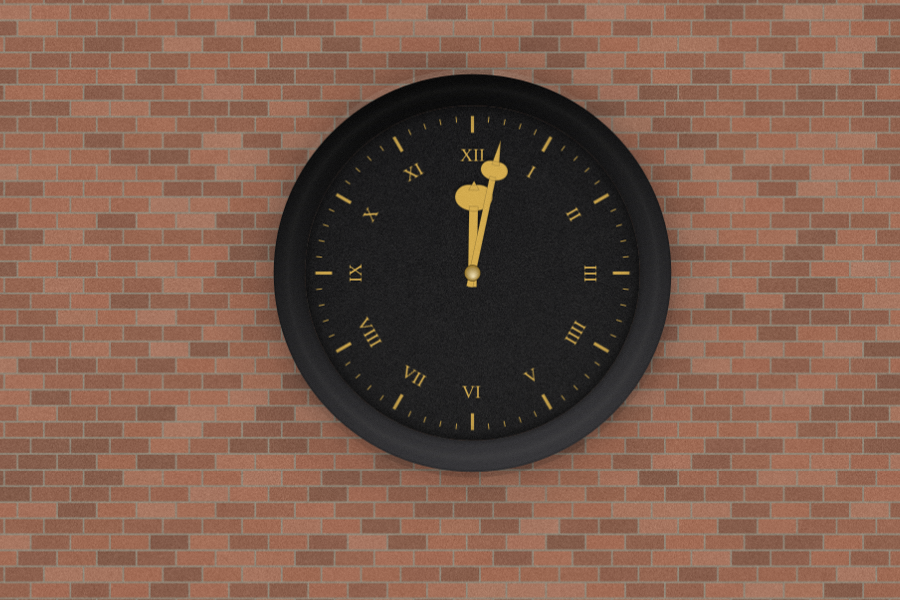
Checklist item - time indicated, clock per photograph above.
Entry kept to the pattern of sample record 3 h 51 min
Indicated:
12 h 02 min
